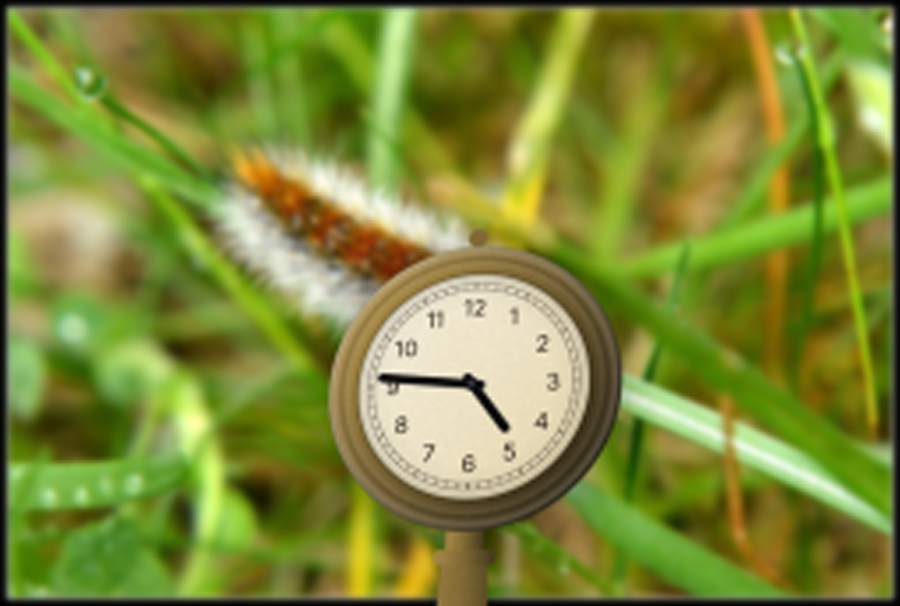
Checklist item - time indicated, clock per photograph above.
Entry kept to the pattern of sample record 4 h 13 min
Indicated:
4 h 46 min
